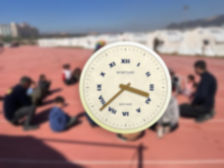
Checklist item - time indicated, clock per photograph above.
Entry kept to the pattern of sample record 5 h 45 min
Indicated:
3 h 38 min
